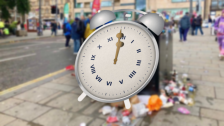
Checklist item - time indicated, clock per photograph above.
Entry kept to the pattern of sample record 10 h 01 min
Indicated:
11 h 59 min
